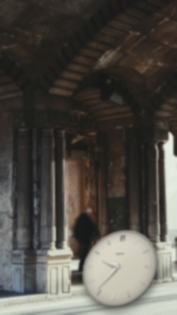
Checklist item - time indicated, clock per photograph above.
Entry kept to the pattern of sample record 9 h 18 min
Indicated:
9 h 36 min
